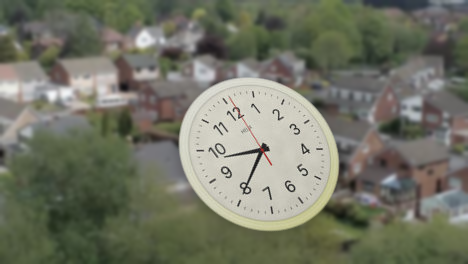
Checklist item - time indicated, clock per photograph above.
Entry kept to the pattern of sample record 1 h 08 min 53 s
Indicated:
9 h 40 min 01 s
